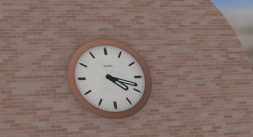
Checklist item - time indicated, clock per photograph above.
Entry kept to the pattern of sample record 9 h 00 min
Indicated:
4 h 18 min
